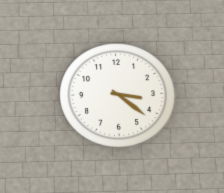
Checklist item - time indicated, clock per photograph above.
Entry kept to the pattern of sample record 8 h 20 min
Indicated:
3 h 22 min
